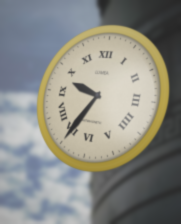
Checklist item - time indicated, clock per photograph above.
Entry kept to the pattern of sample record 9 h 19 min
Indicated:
9 h 35 min
